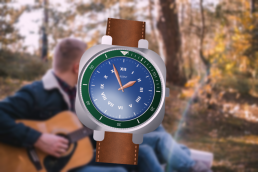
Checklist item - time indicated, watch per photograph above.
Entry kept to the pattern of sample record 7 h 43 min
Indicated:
1 h 56 min
